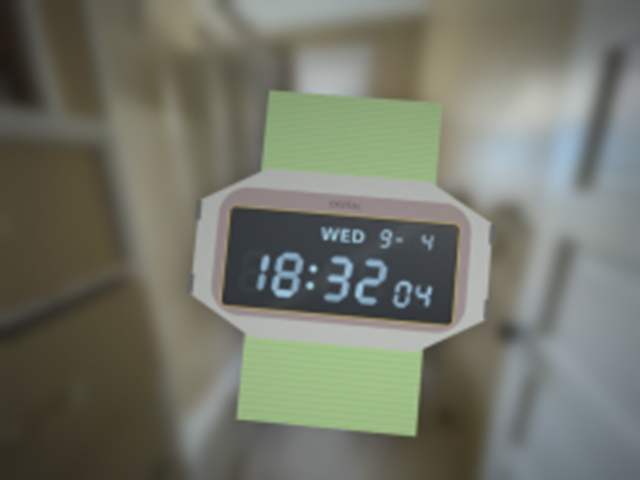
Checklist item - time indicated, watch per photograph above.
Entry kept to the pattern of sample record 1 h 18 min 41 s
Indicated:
18 h 32 min 04 s
